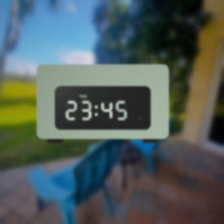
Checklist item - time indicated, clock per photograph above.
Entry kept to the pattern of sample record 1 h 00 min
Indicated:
23 h 45 min
